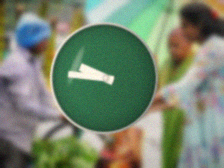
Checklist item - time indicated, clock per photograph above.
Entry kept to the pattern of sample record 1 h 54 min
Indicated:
9 h 46 min
